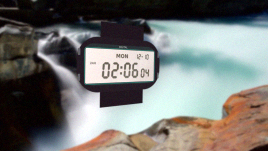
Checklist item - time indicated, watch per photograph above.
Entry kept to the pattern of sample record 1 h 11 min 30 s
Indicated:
2 h 06 min 04 s
